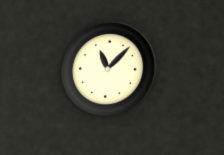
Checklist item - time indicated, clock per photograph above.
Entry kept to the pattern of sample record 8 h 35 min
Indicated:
11 h 07 min
